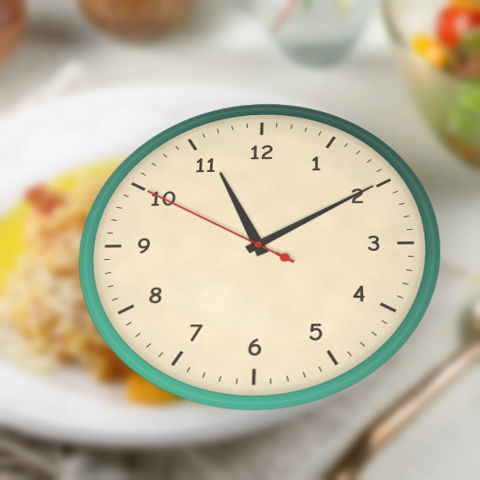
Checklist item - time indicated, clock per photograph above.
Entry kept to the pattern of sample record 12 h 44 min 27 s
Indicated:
11 h 09 min 50 s
